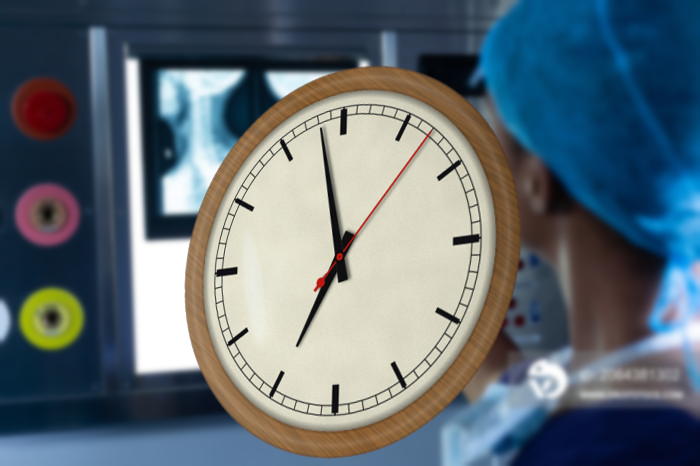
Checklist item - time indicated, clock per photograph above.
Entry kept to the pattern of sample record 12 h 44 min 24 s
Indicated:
6 h 58 min 07 s
